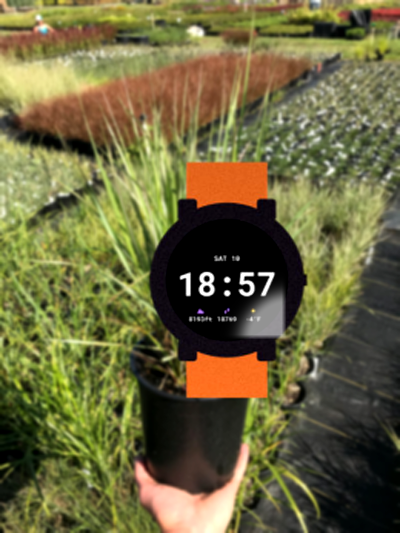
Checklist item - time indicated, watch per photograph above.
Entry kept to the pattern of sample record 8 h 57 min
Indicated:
18 h 57 min
